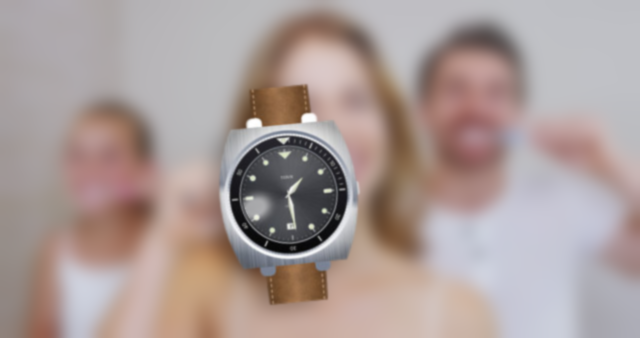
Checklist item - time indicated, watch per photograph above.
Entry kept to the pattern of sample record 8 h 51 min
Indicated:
1 h 29 min
